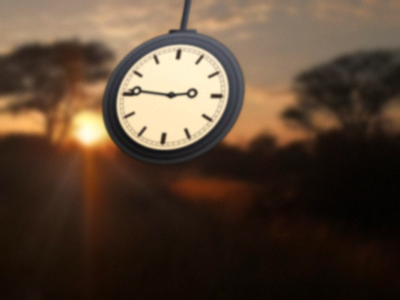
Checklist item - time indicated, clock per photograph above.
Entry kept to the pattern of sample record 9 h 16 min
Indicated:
2 h 46 min
